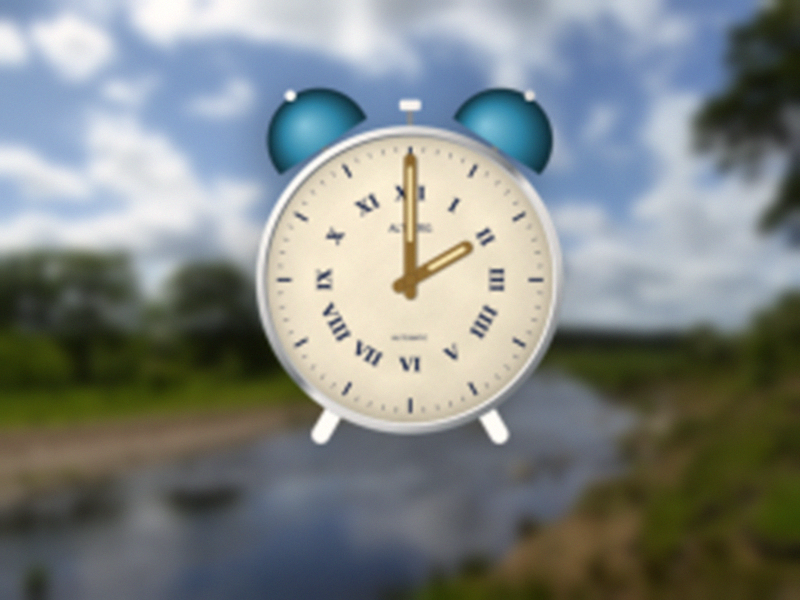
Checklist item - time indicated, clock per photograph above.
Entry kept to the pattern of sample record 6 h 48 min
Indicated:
2 h 00 min
